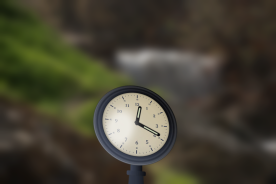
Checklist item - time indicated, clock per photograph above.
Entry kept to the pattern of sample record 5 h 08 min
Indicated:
12 h 19 min
